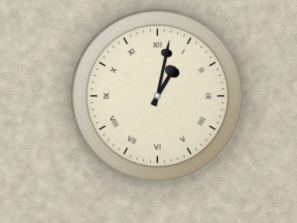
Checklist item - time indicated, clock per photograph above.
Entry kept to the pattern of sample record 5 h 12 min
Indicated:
1 h 02 min
